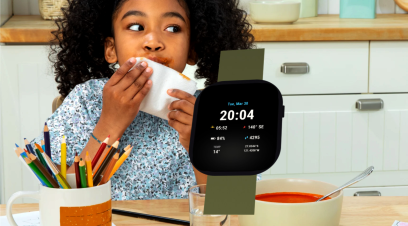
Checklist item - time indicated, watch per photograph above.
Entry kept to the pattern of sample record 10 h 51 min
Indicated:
20 h 04 min
